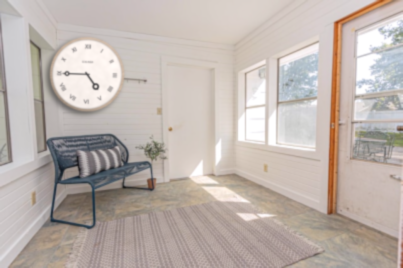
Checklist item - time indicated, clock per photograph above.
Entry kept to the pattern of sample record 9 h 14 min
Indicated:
4 h 45 min
